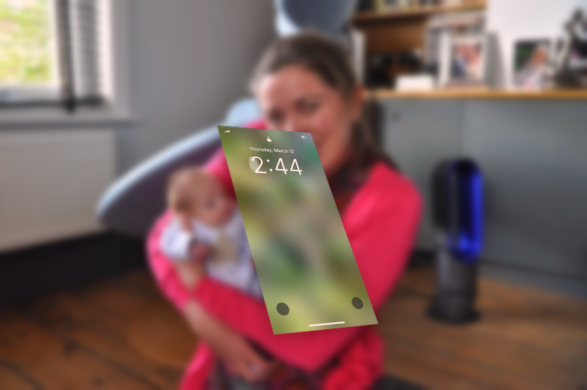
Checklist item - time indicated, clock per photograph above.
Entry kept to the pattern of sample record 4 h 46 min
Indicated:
2 h 44 min
